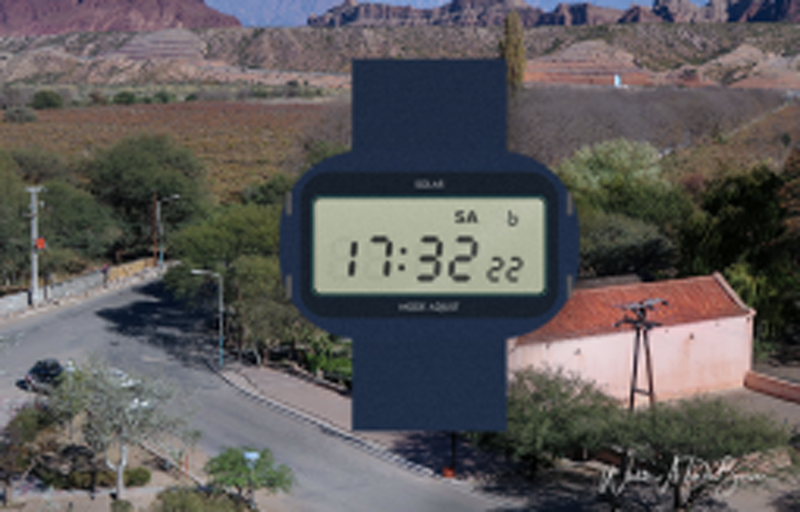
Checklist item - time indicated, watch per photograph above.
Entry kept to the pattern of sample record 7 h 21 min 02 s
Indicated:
17 h 32 min 22 s
